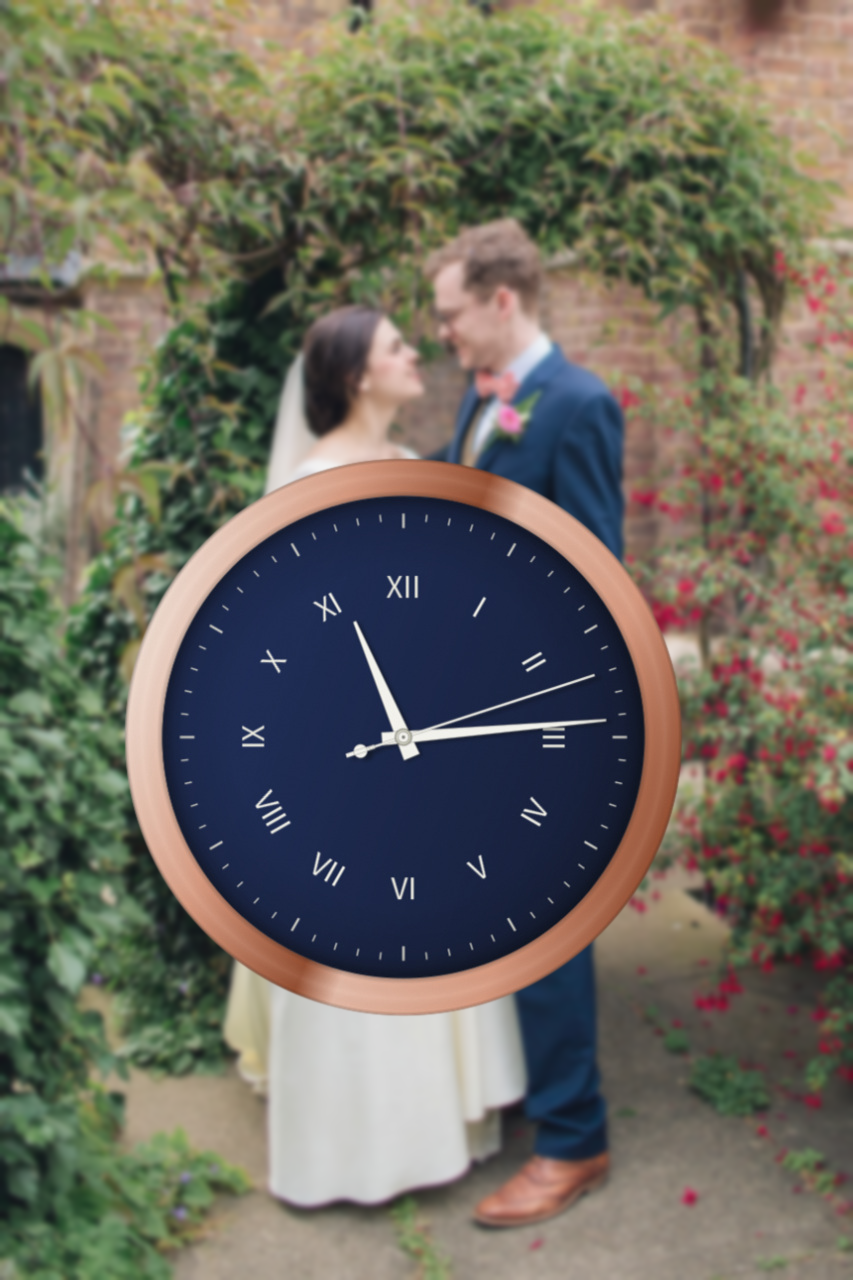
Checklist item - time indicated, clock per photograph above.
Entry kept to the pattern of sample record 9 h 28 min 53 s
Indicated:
11 h 14 min 12 s
